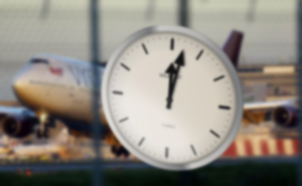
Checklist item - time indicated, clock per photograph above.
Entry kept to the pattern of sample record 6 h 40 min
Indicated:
12 h 02 min
